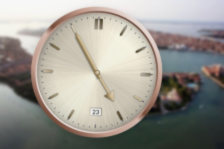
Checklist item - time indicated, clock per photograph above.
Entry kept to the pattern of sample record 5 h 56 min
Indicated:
4 h 55 min
